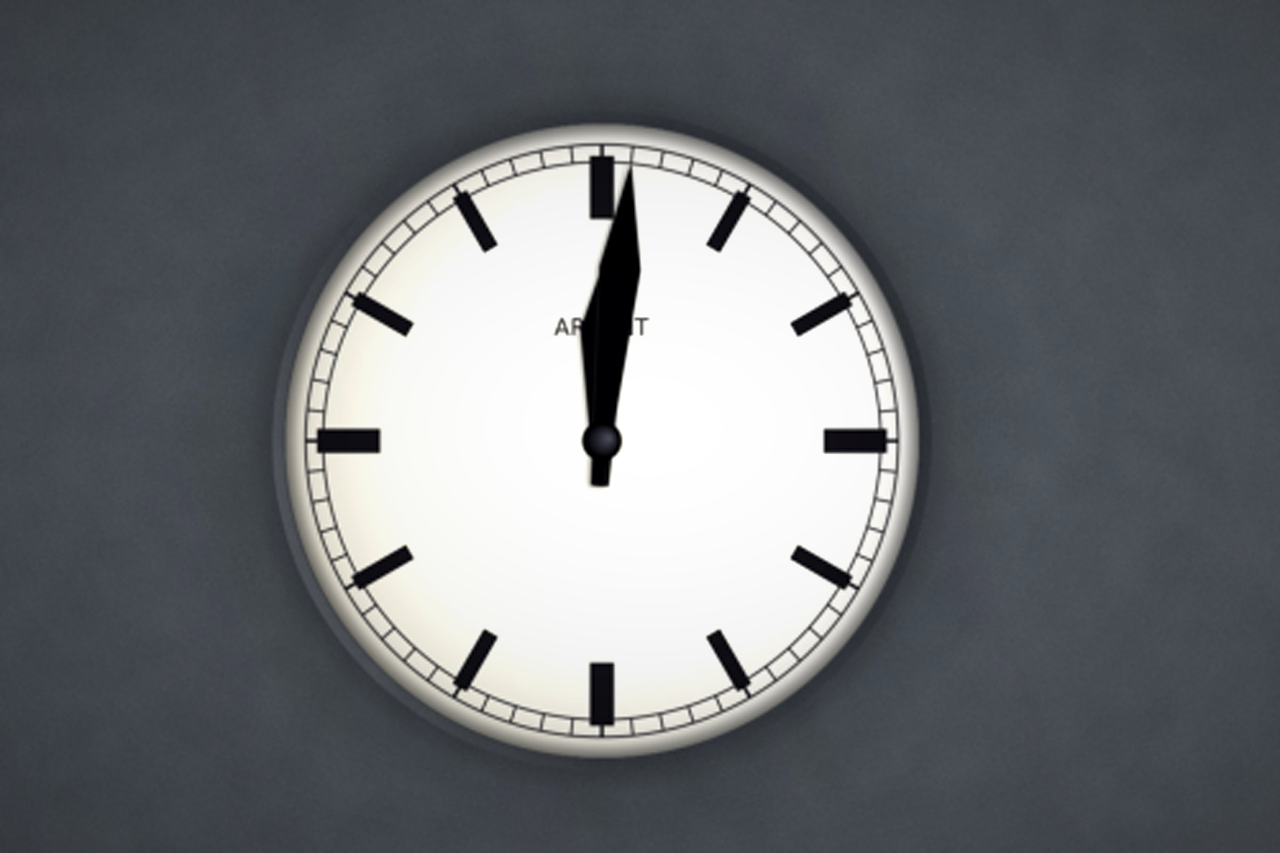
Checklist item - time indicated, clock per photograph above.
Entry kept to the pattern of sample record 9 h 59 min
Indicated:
12 h 01 min
